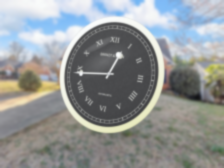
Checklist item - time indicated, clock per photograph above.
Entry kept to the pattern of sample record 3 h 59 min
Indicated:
12 h 44 min
